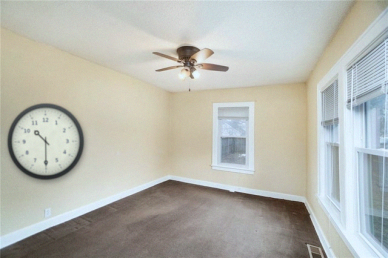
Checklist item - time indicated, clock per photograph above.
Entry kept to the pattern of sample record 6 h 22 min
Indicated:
10 h 30 min
